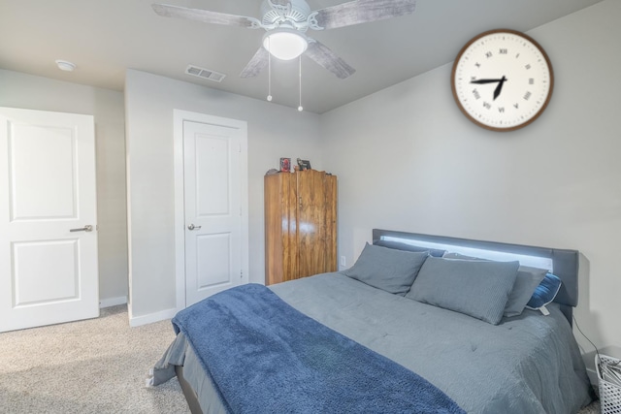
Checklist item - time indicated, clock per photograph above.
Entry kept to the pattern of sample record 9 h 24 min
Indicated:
6 h 44 min
